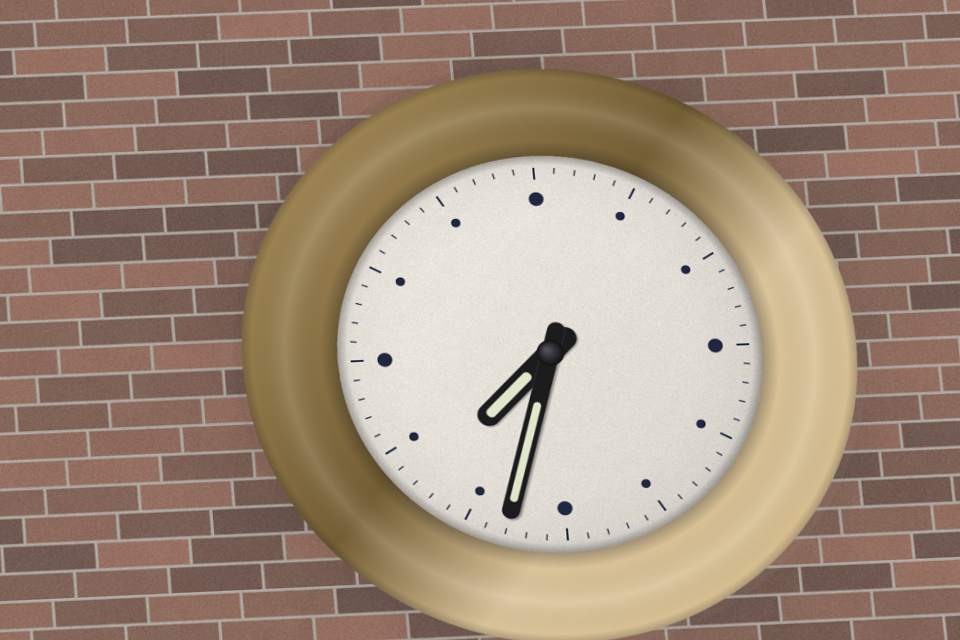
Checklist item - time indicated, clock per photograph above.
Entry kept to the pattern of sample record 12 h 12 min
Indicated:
7 h 33 min
